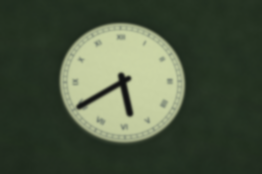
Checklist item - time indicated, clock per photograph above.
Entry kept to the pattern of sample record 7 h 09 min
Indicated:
5 h 40 min
